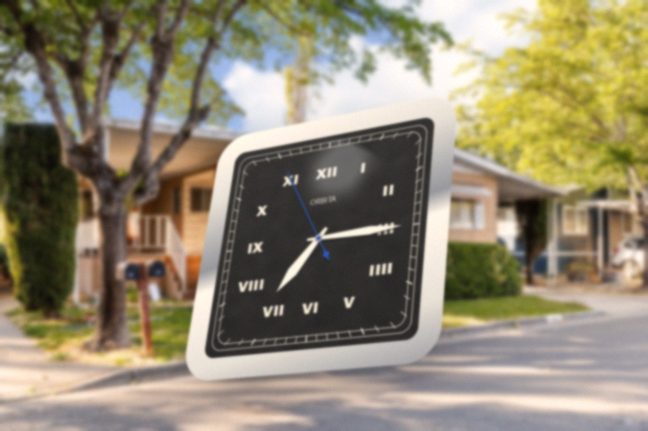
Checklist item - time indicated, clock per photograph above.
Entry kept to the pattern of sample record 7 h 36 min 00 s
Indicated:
7 h 14 min 55 s
